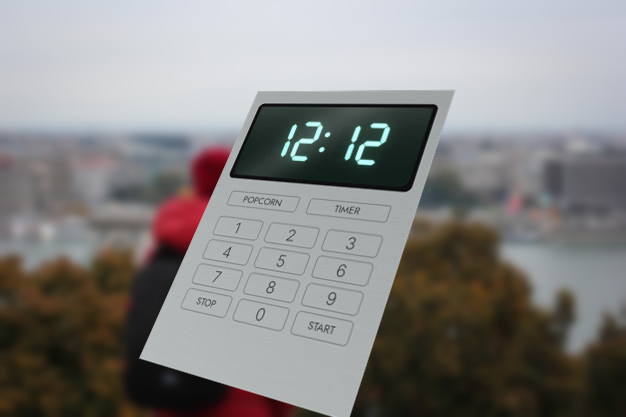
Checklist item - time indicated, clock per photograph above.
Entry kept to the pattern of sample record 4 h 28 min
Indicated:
12 h 12 min
